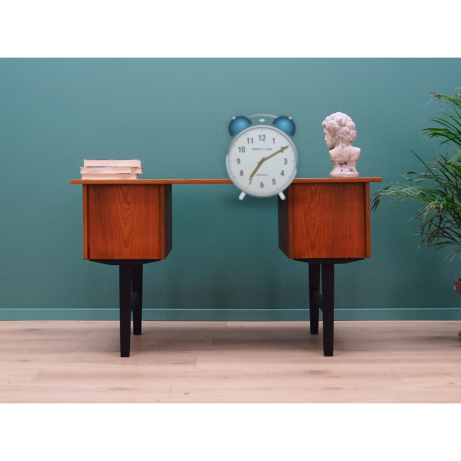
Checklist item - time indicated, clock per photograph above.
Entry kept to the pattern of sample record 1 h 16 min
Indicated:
7 h 10 min
